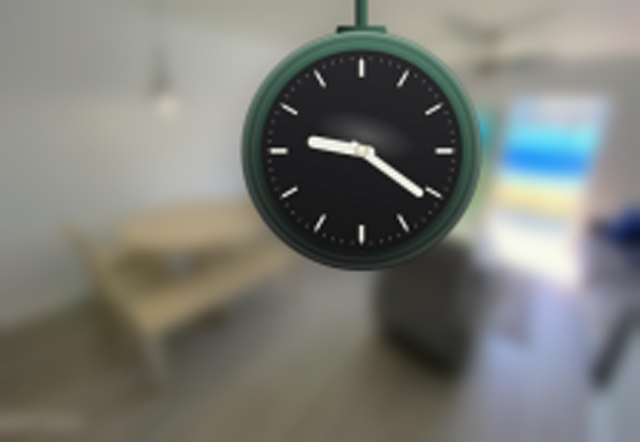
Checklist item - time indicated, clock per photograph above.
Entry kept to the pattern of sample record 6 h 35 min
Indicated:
9 h 21 min
